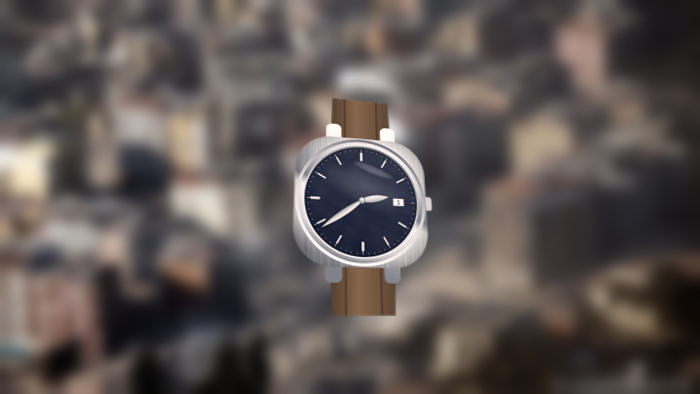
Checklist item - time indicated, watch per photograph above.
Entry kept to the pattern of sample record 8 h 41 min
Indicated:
2 h 39 min
